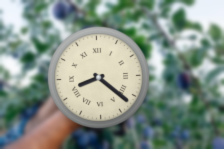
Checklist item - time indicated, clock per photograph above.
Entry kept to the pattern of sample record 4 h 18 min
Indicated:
8 h 22 min
